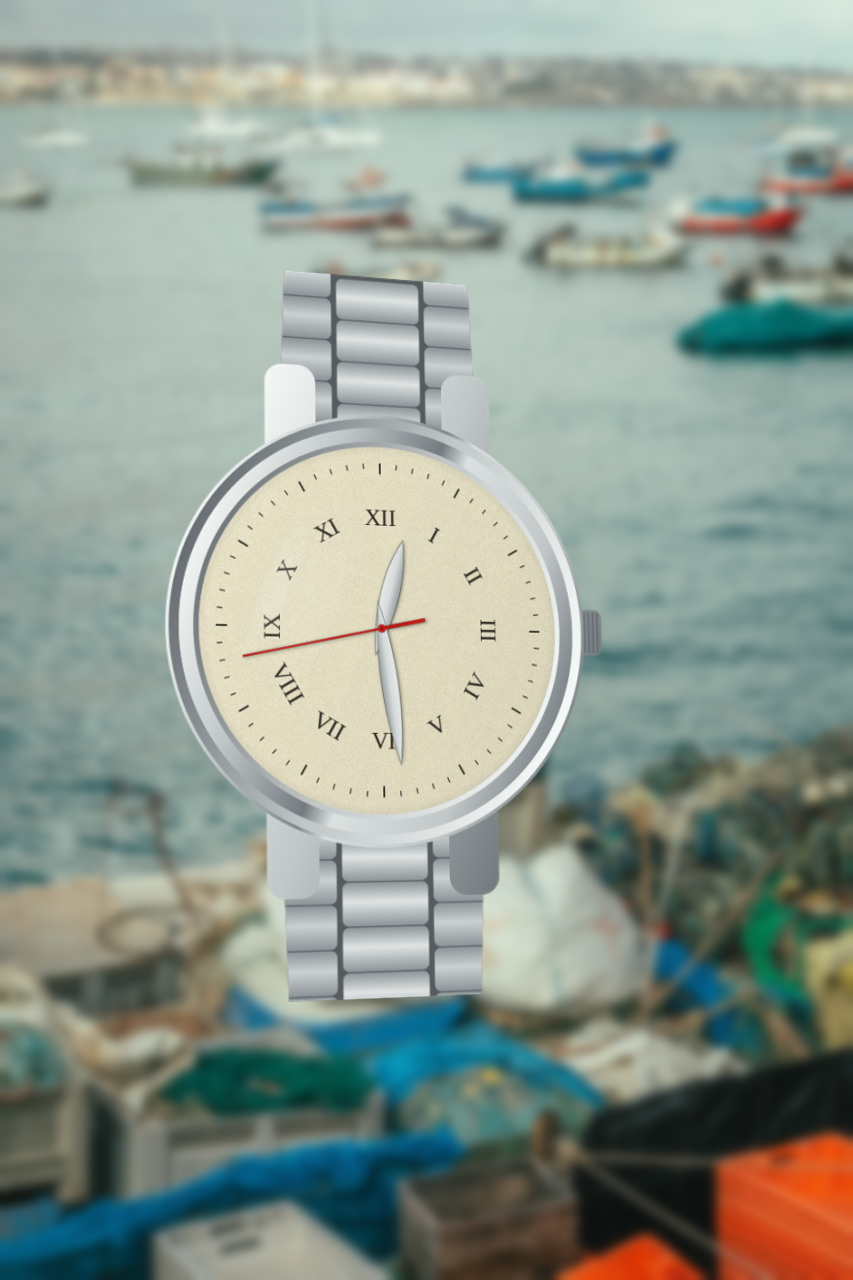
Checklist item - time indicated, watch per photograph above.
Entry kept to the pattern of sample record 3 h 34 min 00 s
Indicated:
12 h 28 min 43 s
